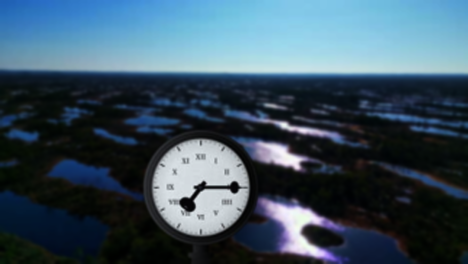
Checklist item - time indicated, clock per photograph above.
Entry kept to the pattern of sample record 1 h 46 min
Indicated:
7 h 15 min
